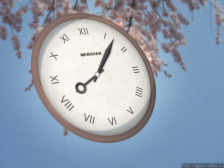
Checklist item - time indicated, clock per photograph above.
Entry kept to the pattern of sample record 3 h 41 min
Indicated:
8 h 07 min
